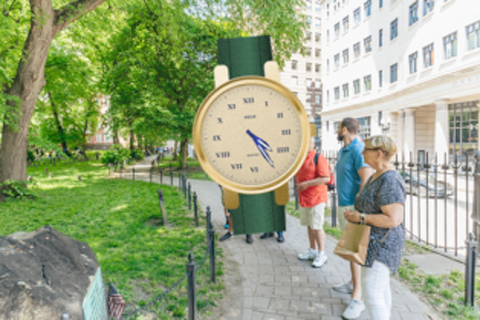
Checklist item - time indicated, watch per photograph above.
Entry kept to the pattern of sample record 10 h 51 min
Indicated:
4 h 25 min
